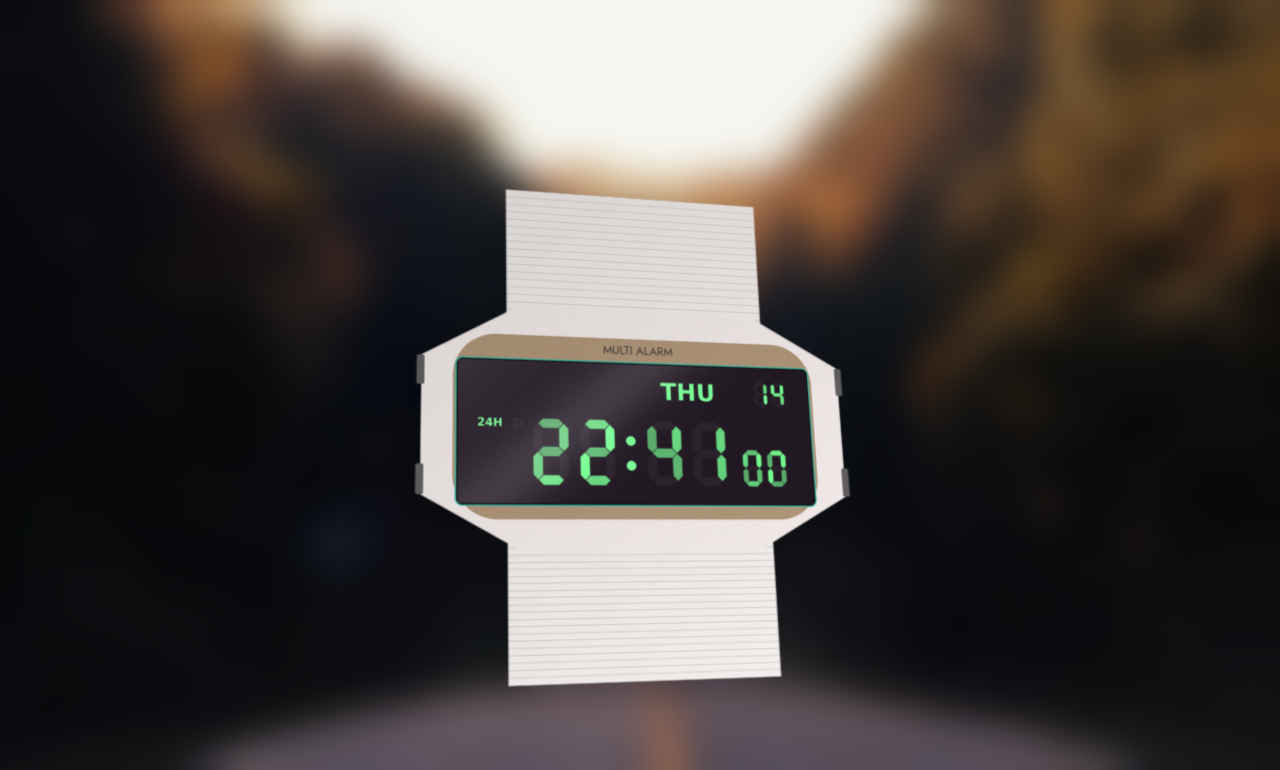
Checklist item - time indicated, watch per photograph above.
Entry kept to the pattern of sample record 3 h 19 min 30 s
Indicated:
22 h 41 min 00 s
